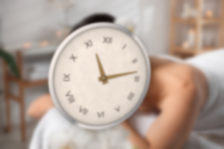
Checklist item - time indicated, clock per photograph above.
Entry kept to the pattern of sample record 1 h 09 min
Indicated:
11 h 13 min
